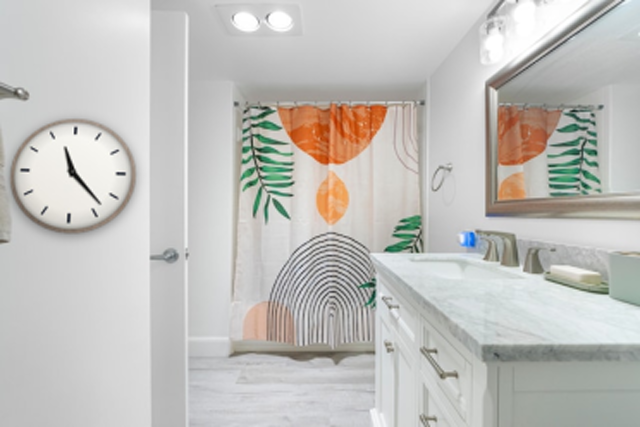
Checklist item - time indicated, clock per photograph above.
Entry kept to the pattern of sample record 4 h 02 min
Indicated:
11 h 23 min
